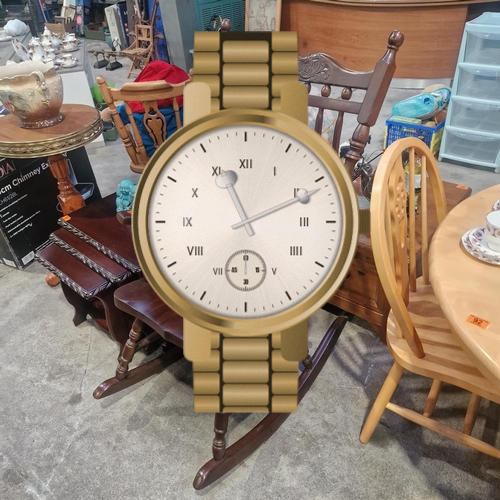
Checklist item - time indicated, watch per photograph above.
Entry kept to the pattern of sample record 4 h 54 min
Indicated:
11 h 11 min
